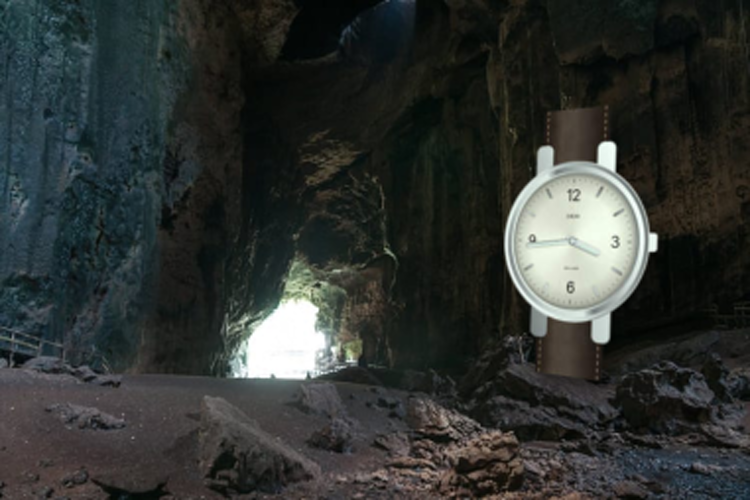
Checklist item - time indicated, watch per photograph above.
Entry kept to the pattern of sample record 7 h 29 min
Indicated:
3 h 44 min
